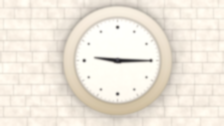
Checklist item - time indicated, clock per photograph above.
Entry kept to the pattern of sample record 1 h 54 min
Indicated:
9 h 15 min
